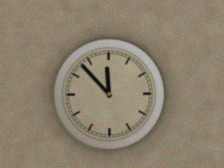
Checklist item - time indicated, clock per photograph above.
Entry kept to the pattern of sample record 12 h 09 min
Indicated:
11 h 53 min
